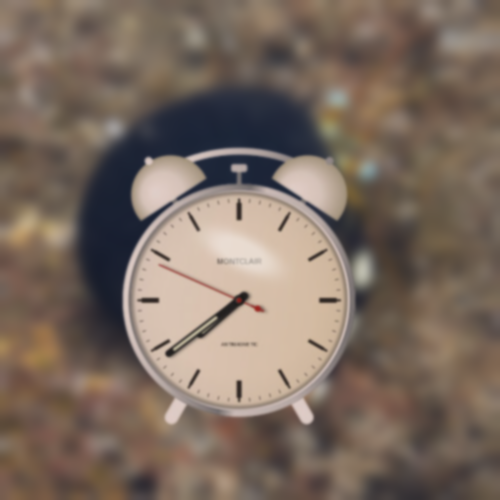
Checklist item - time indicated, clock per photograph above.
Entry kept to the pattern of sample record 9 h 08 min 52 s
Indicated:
7 h 38 min 49 s
